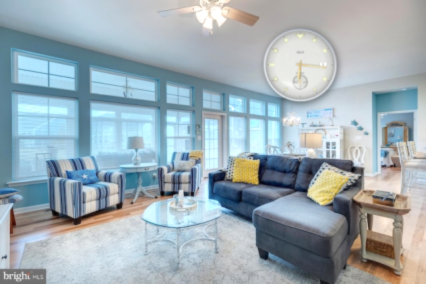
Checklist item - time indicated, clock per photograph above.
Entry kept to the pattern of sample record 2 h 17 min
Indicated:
6 h 16 min
